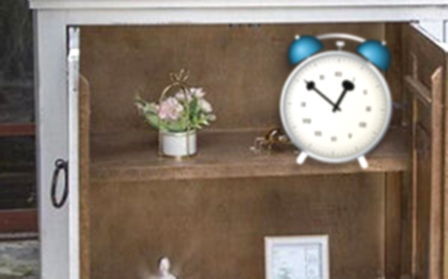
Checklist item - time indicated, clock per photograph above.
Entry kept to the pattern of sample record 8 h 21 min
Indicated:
12 h 51 min
